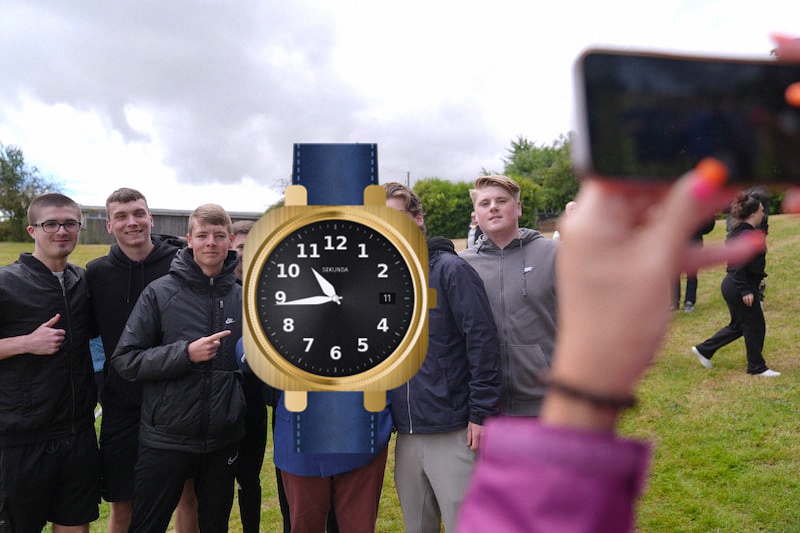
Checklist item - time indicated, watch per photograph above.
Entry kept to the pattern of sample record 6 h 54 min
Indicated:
10 h 44 min
